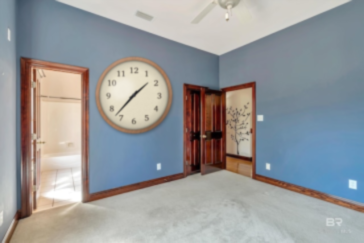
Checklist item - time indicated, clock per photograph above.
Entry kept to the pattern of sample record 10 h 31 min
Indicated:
1 h 37 min
